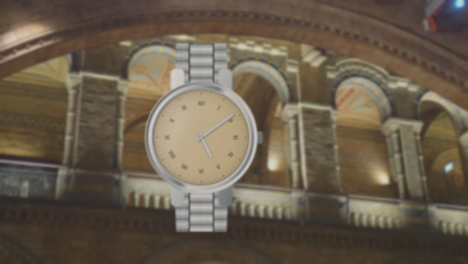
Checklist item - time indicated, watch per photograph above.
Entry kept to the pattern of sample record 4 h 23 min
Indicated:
5 h 09 min
